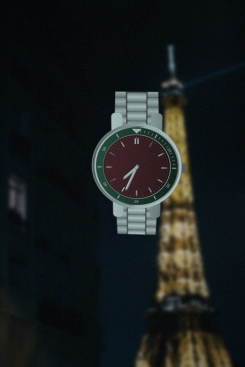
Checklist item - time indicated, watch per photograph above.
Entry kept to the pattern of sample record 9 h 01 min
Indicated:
7 h 34 min
